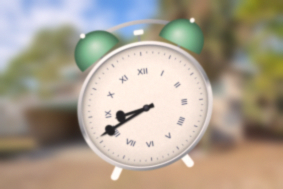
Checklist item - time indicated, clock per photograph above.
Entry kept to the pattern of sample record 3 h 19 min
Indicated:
8 h 41 min
